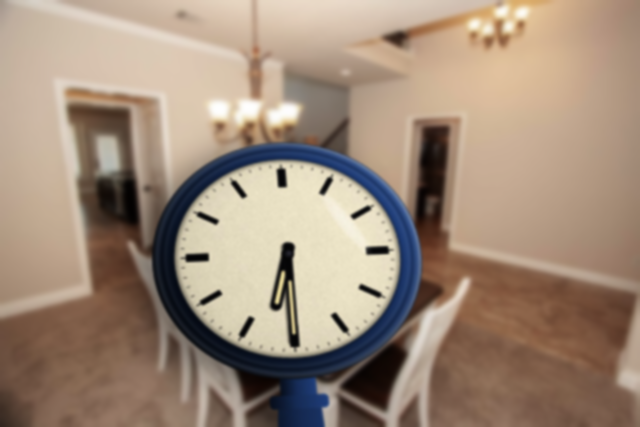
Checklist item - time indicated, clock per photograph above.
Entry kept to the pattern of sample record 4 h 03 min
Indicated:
6 h 30 min
